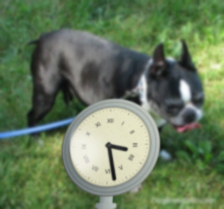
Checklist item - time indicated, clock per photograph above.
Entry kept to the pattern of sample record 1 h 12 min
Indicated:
3 h 28 min
